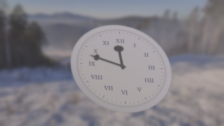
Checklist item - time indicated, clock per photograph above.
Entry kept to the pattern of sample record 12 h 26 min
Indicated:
11 h 48 min
